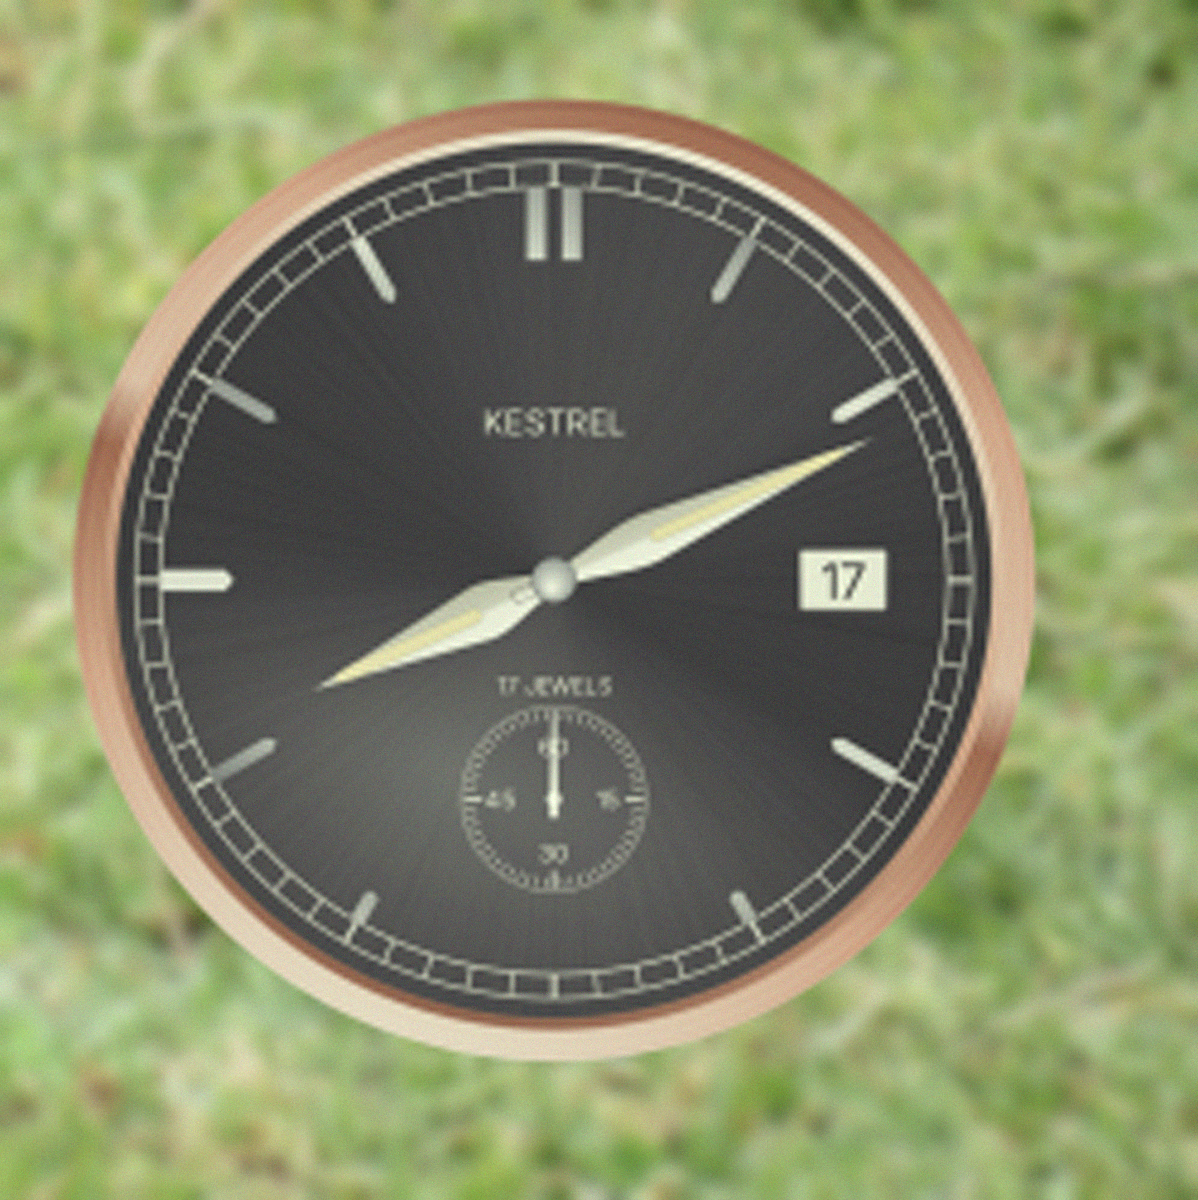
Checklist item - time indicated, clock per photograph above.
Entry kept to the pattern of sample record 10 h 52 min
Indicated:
8 h 11 min
